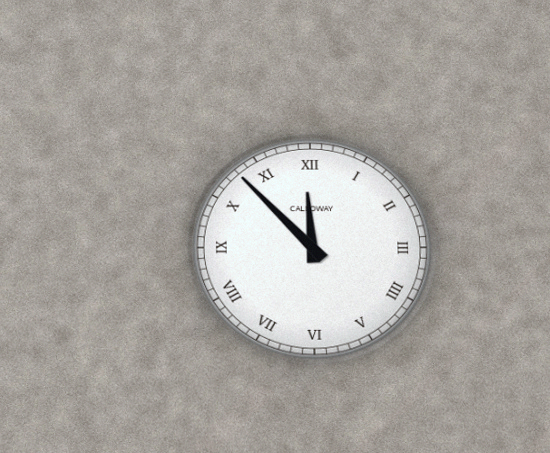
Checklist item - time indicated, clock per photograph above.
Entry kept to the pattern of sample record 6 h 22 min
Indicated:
11 h 53 min
